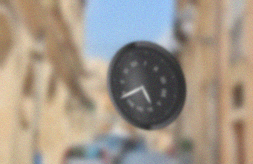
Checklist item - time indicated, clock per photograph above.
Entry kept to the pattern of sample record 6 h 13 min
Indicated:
5 h 44 min
